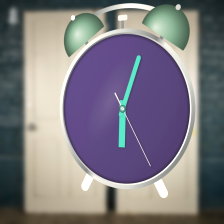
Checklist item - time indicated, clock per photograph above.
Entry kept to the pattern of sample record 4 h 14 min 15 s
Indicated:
6 h 03 min 25 s
